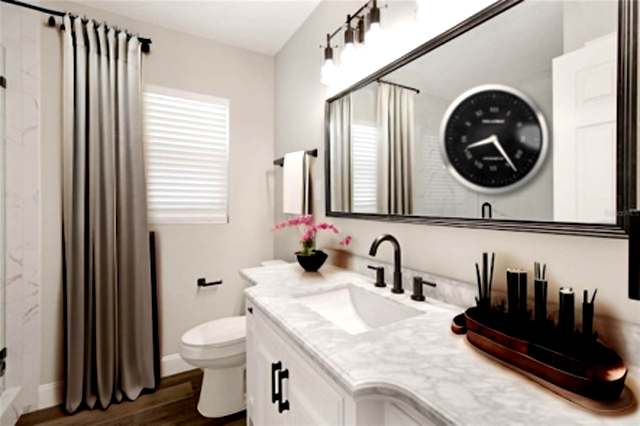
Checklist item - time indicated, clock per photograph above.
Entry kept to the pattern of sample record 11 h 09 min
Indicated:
8 h 24 min
